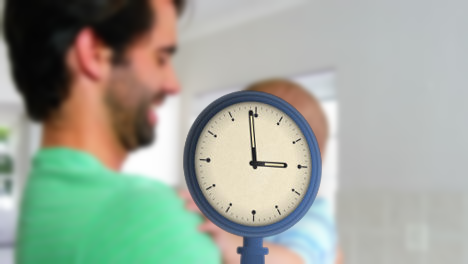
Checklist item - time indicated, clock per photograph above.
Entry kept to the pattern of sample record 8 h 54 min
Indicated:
2 h 59 min
